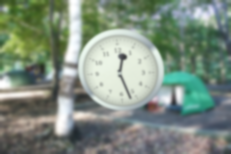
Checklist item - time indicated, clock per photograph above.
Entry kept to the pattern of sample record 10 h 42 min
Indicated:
12 h 27 min
